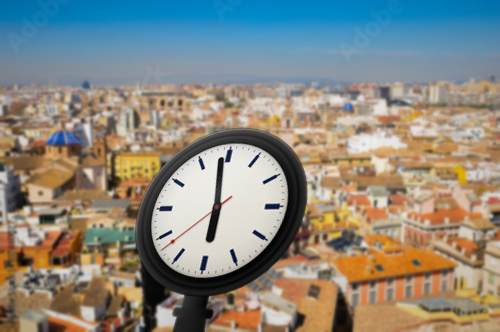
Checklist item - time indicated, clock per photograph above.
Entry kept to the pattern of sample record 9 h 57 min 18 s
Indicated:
5 h 58 min 38 s
